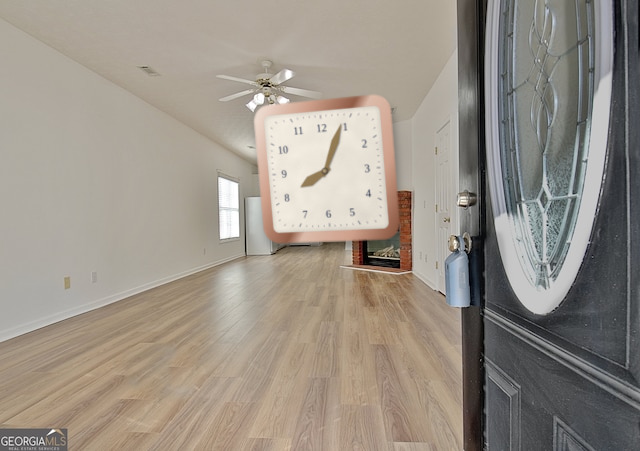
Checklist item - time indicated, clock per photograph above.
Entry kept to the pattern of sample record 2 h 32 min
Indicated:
8 h 04 min
